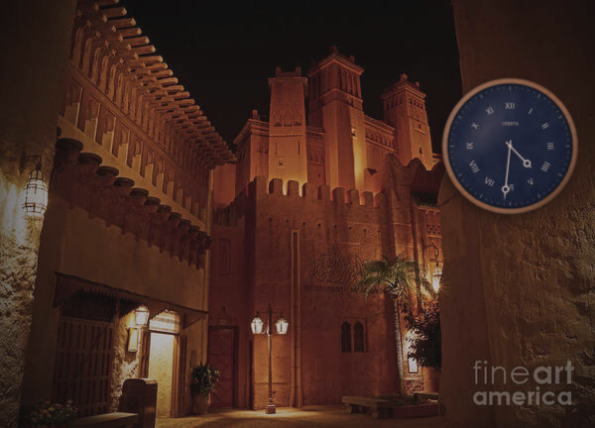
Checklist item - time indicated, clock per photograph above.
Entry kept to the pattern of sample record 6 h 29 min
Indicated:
4 h 31 min
